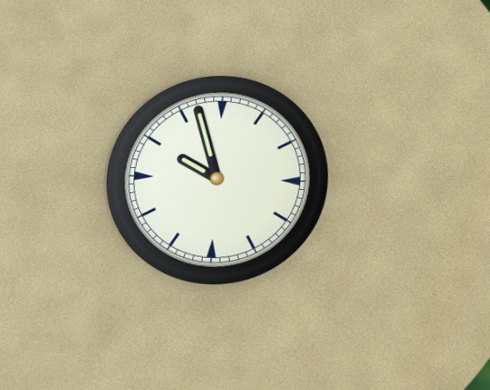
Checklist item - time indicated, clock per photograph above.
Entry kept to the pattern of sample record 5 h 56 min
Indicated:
9 h 57 min
